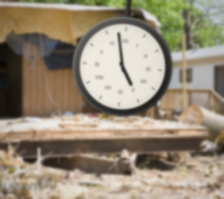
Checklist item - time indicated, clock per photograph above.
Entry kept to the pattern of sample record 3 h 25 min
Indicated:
4 h 58 min
